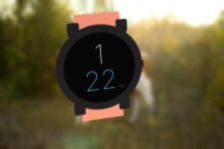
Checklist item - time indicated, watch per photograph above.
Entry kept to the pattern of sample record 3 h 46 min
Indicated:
1 h 22 min
